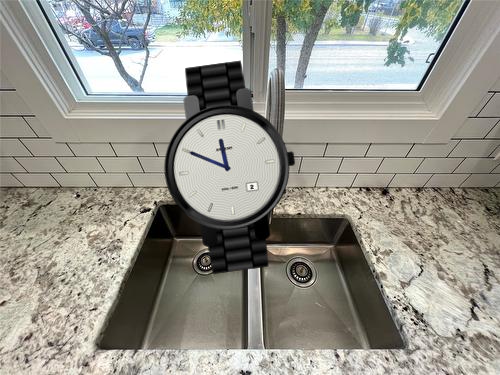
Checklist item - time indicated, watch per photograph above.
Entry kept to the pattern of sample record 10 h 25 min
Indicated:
11 h 50 min
